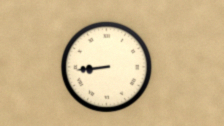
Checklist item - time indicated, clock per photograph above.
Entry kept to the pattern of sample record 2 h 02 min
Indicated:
8 h 44 min
